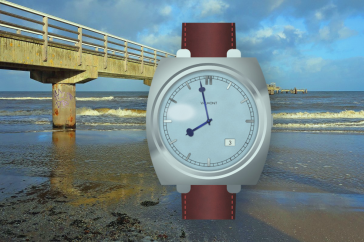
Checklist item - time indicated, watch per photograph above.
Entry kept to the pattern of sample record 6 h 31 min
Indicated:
7 h 58 min
